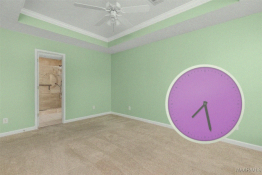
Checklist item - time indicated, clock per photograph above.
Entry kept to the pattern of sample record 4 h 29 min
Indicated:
7 h 28 min
